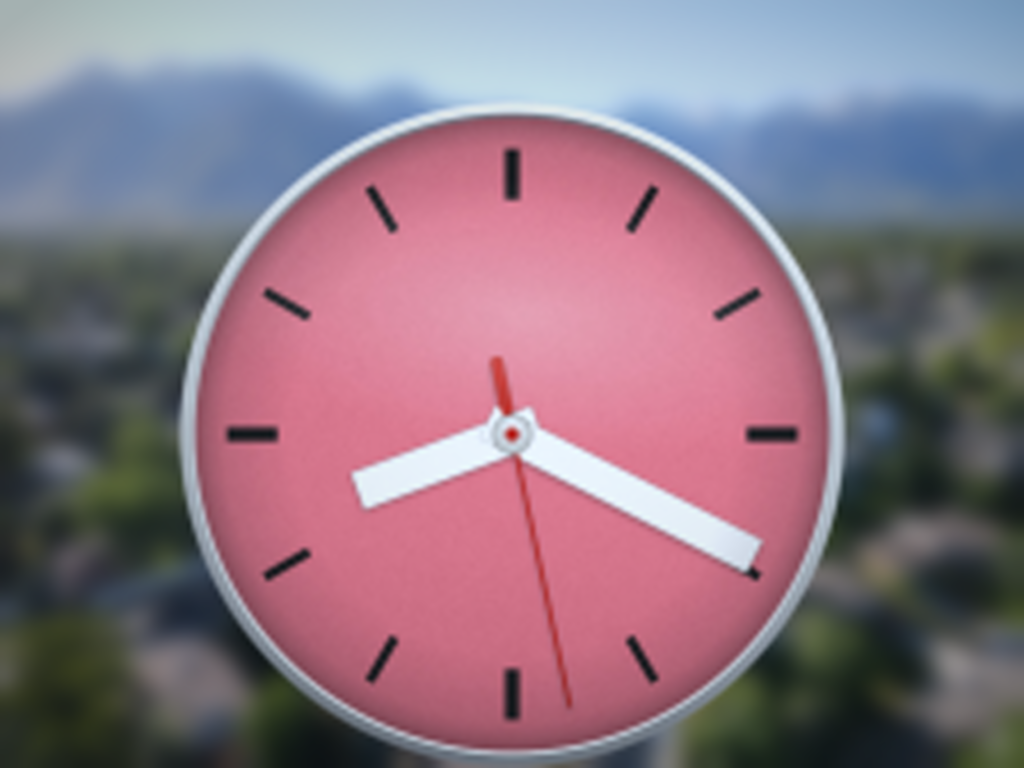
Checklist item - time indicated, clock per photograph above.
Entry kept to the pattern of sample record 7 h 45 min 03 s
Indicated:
8 h 19 min 28 s
